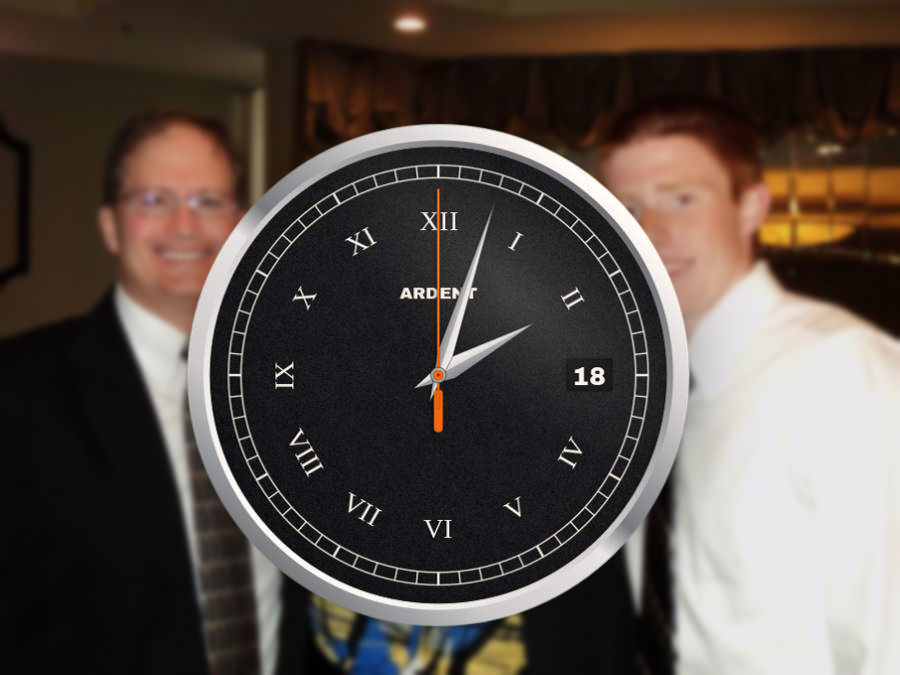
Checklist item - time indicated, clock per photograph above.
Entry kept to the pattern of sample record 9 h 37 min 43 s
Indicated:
2 h 03 min 00 s
